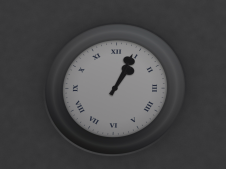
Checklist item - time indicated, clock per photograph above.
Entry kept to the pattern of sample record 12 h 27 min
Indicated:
1 h 04 min
